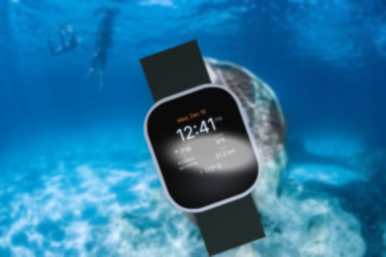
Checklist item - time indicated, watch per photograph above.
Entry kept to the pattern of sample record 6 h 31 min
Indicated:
12 h 41 min
